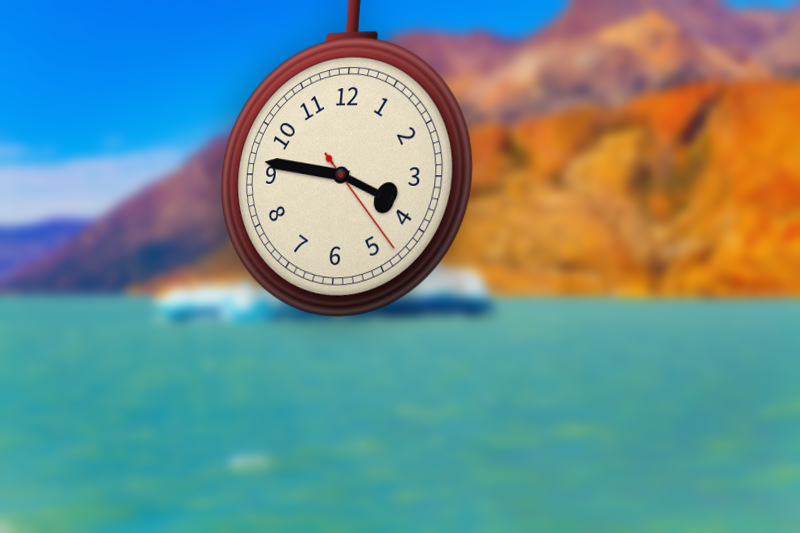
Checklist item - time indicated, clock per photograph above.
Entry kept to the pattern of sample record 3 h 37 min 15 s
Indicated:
3 h 46 min 23 s
